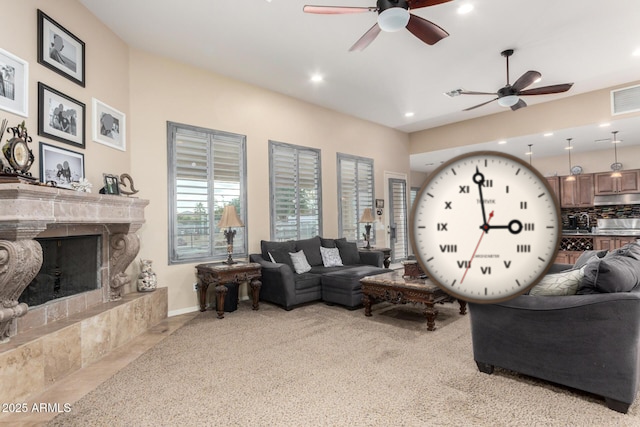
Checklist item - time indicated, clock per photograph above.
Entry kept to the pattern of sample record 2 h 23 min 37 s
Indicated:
2 h 58 min 34 s
